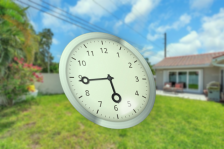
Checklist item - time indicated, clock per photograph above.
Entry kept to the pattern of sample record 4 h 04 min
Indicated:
5 h 44 min
